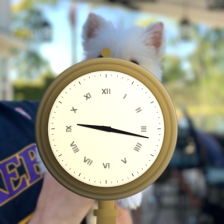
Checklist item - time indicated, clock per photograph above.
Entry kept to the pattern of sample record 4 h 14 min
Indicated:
9 h 17 min
